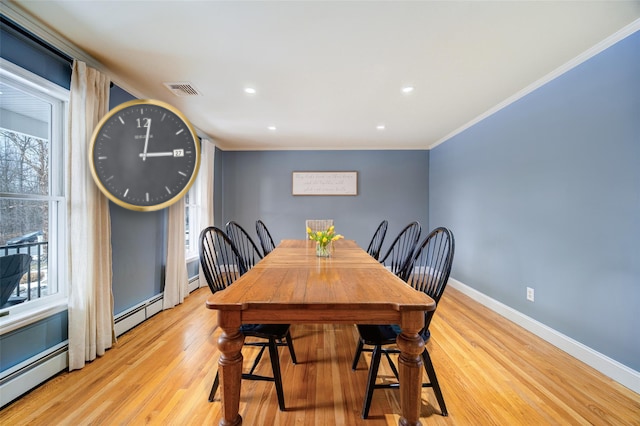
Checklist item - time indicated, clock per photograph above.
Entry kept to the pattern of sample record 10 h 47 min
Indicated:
3 h 02 min
